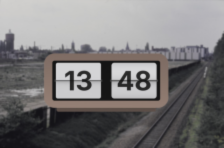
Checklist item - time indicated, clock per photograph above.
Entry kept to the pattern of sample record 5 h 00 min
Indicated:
13 h 48 min
